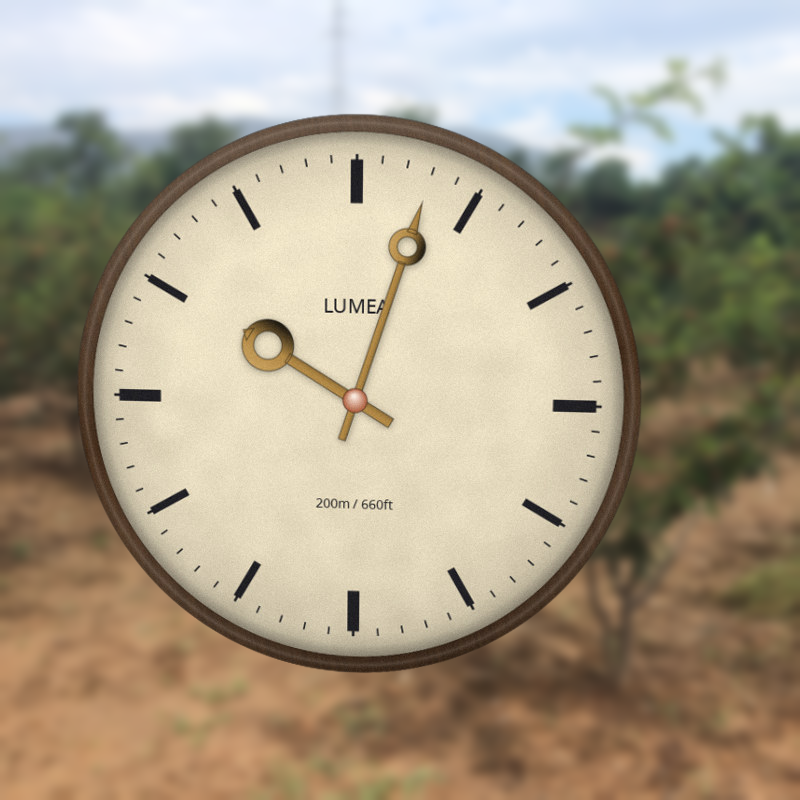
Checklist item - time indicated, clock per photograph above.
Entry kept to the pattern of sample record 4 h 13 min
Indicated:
10 h 03 min
